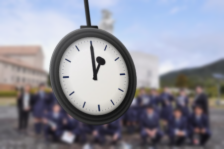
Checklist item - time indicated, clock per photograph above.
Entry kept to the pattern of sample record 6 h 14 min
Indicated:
1 h 00 min
